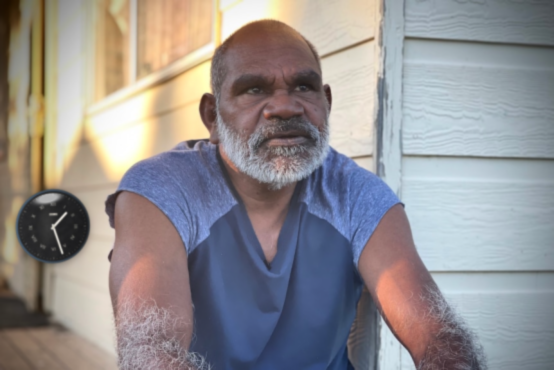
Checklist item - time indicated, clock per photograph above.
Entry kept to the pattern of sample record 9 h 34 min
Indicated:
1 h 27 min
